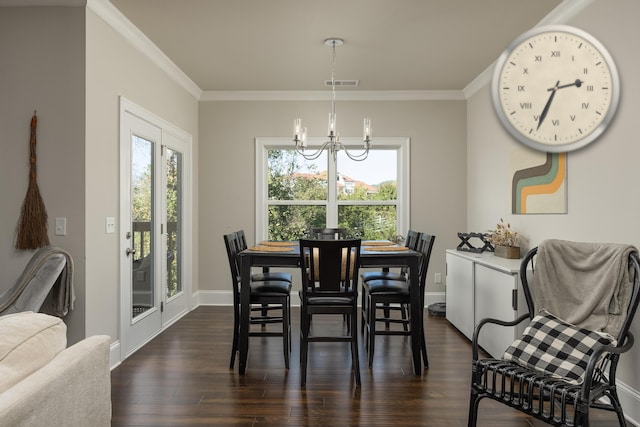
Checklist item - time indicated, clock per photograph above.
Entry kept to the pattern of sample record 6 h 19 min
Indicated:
2 h 34 min
